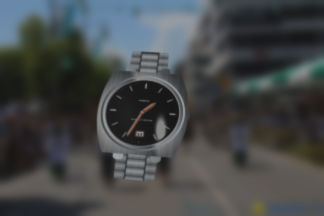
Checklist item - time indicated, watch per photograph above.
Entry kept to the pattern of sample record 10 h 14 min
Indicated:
1 h 34 min
